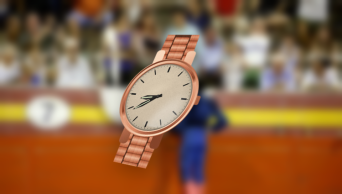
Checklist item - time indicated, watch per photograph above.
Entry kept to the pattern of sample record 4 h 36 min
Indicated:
8 h 39 min
